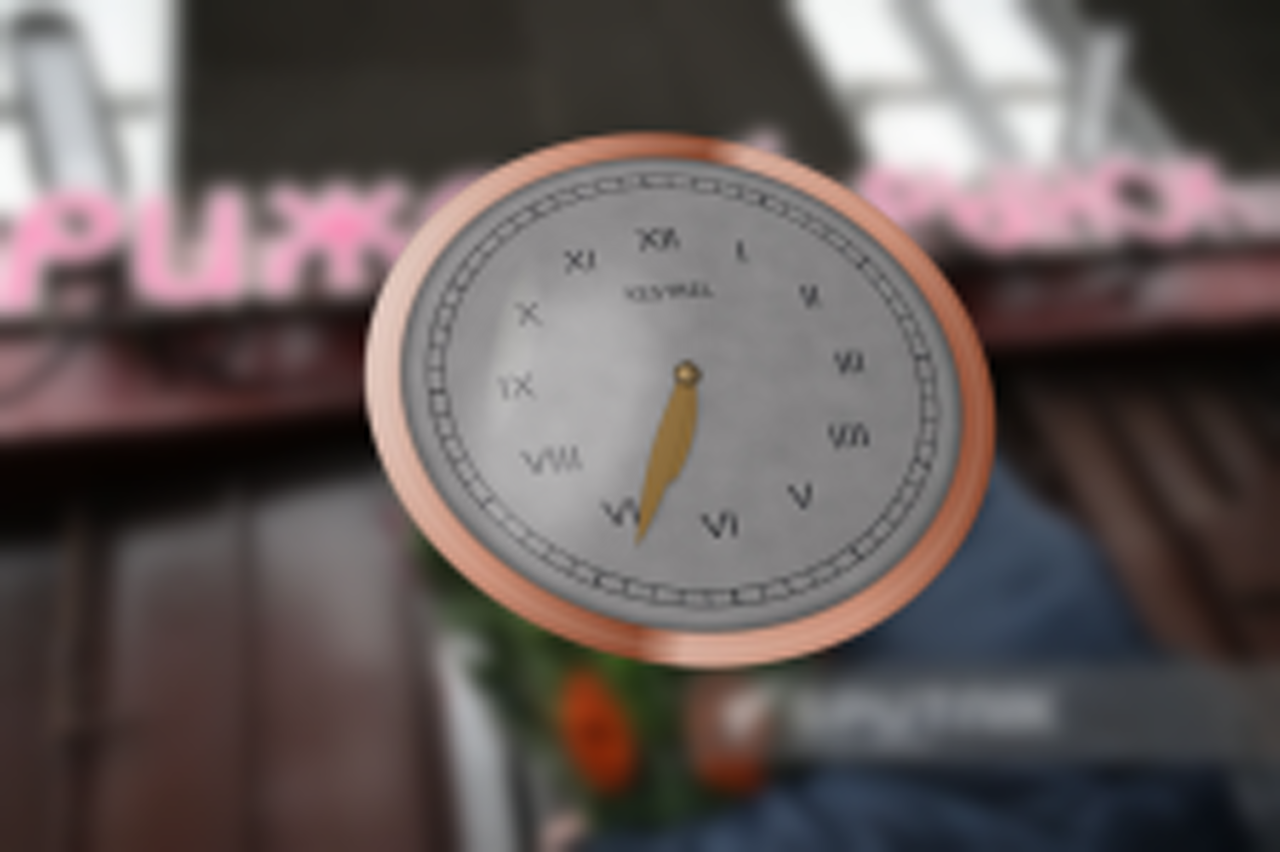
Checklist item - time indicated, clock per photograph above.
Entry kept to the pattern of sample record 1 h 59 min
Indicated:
6 h 34 min
